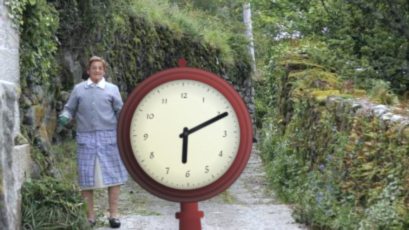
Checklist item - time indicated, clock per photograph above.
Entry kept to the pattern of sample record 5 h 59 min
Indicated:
6 h 11 min
